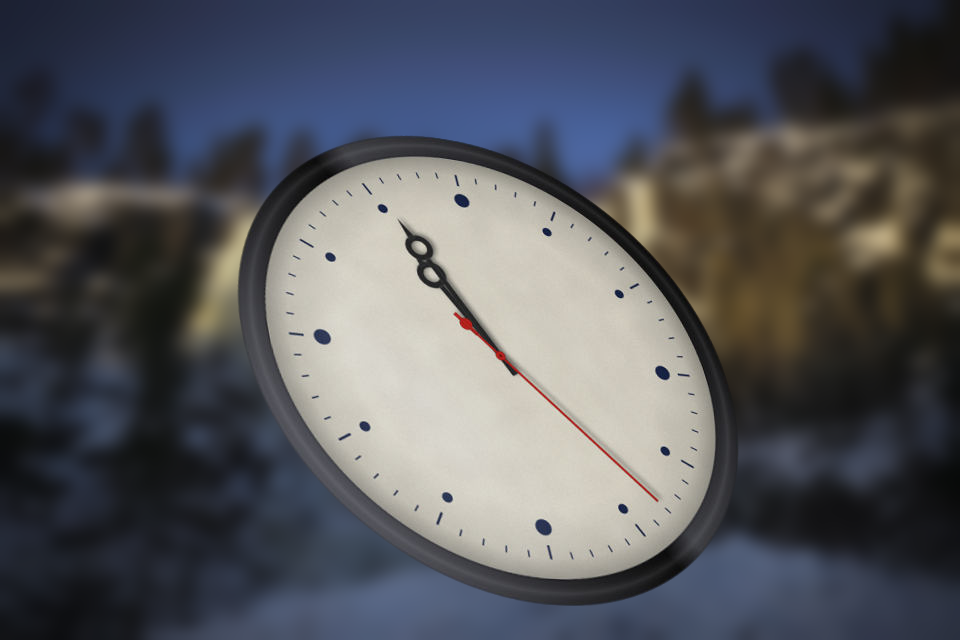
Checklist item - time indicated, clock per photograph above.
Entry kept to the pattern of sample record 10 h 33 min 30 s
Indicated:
10 h 55 min 23 s
